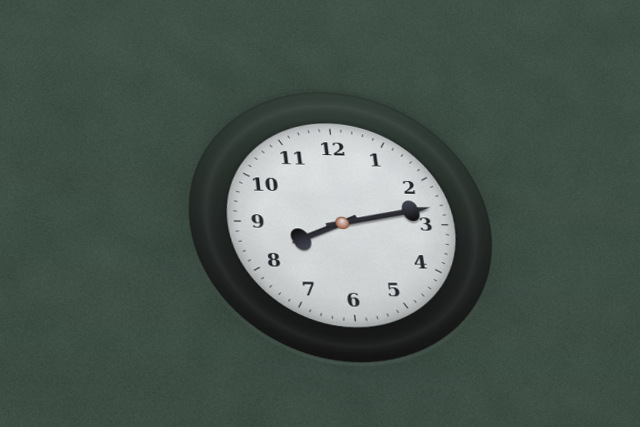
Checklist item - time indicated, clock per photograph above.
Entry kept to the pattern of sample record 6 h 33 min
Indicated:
8 h 13 min
